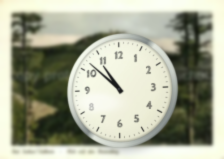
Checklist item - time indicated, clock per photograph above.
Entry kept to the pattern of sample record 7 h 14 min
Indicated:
10 h 52 min
